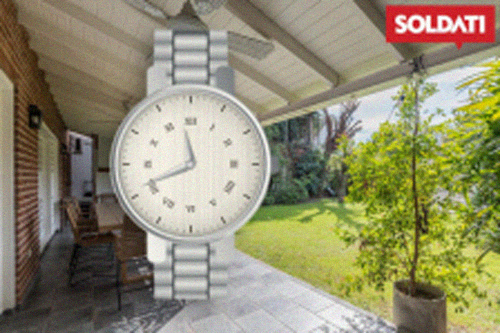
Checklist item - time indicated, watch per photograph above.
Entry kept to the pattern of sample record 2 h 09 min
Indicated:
11 h 41 min
